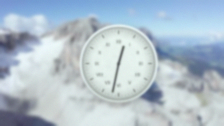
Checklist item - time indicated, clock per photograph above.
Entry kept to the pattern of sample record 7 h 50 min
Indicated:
12 h 32 min
